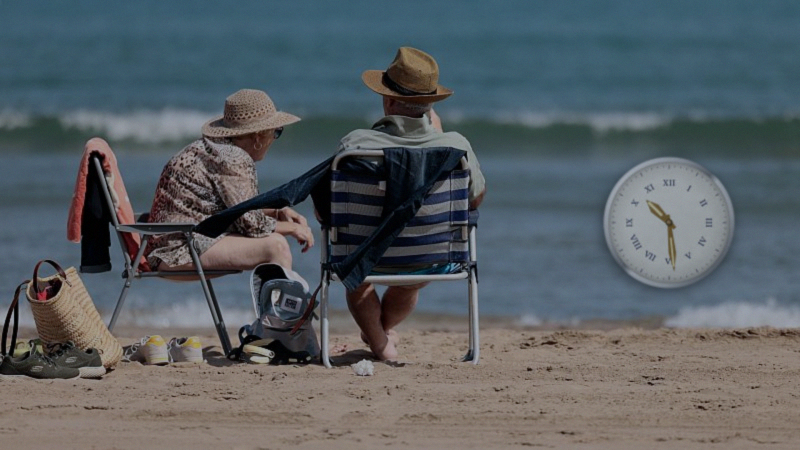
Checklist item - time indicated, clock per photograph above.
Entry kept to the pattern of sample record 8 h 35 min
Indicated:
10 h 29 min
